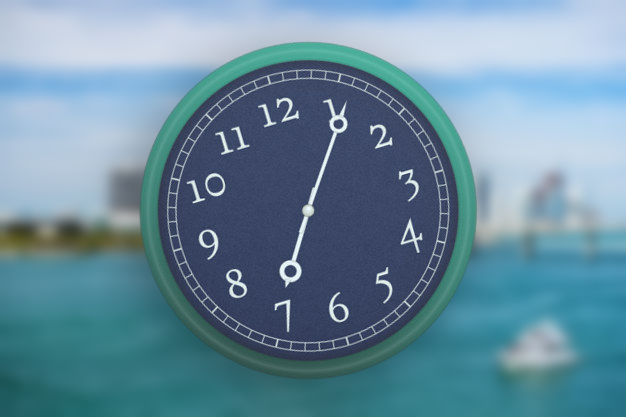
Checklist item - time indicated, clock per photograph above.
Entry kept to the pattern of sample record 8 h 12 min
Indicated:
7 h 06 min
